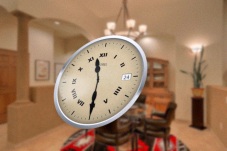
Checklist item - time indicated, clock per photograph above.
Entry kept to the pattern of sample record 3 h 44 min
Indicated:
11 h 30 min
